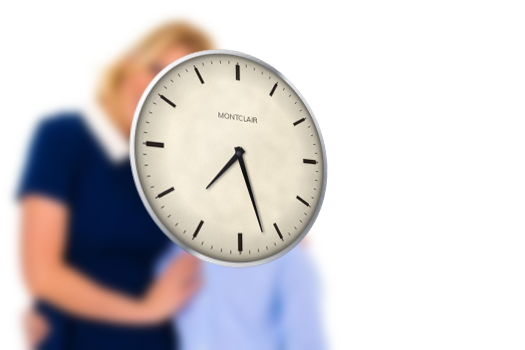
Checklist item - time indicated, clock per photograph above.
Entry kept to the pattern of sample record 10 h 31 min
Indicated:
7 h 27 min
